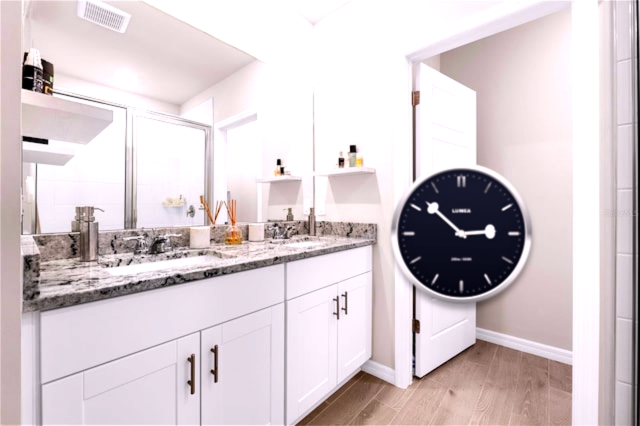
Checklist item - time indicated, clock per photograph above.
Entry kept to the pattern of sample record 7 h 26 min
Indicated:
2 h 52 min
